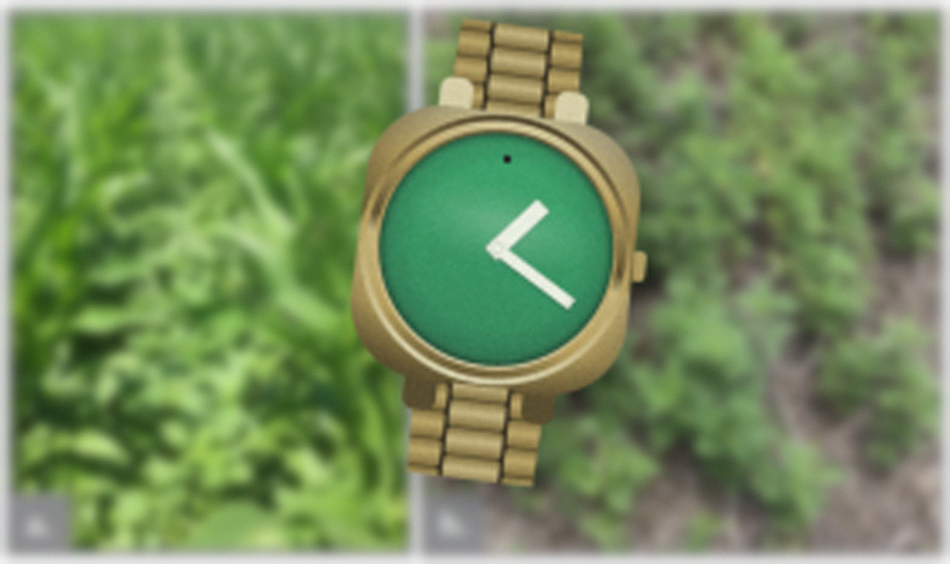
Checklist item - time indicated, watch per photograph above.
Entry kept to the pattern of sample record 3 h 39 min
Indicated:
1 h 20 min
